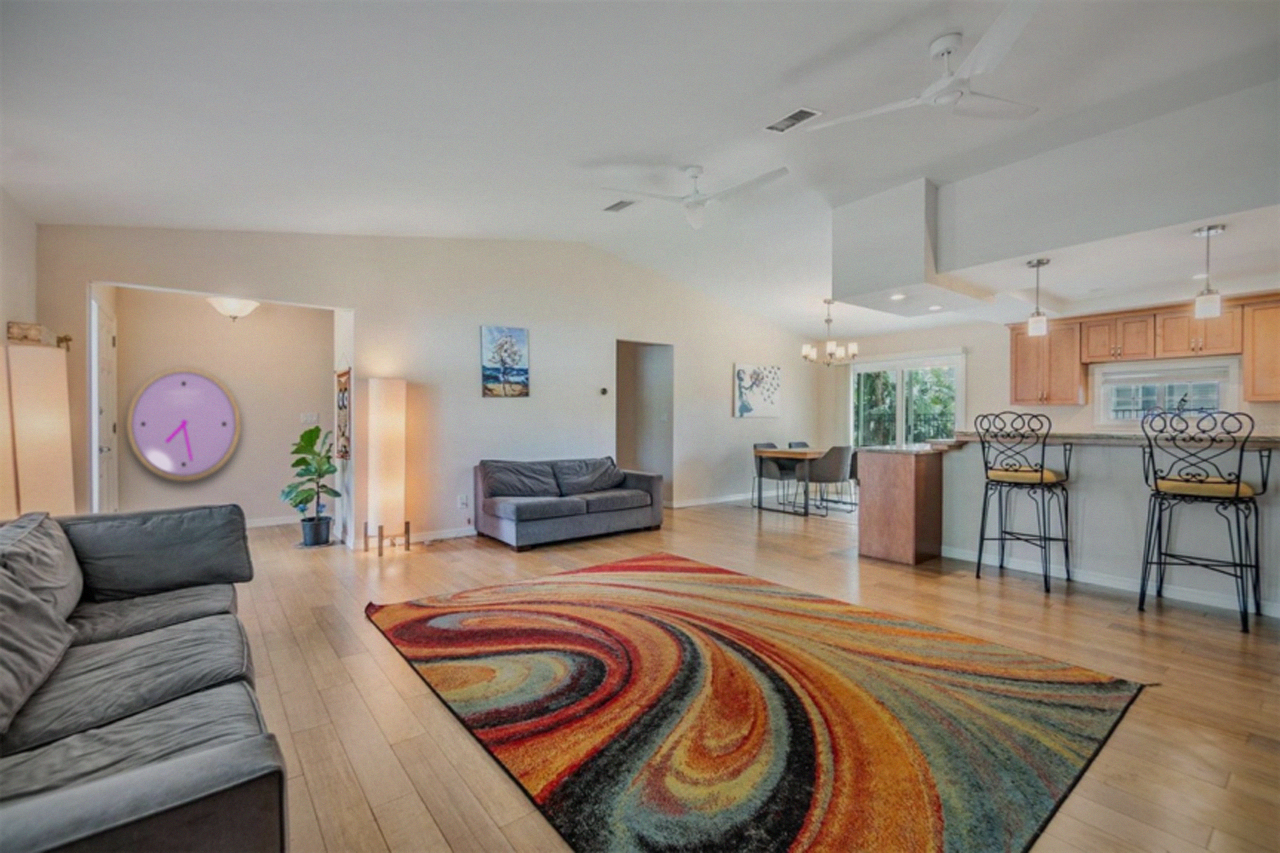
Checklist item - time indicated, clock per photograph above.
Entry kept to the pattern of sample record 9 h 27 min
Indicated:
7 h 28 min
